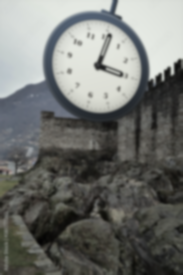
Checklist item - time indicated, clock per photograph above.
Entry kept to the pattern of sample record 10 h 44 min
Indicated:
3 h 01 min
